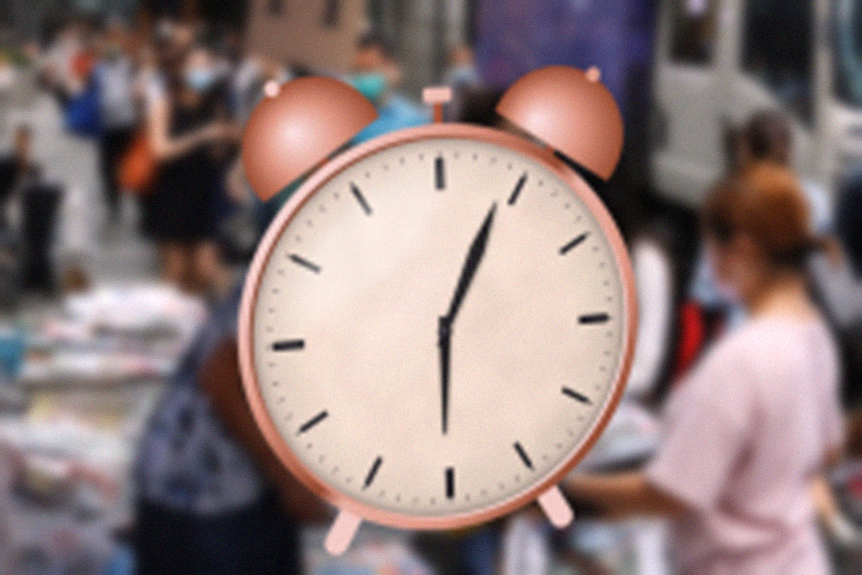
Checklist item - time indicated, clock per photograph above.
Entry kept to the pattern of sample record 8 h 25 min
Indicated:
6 h 04 min
